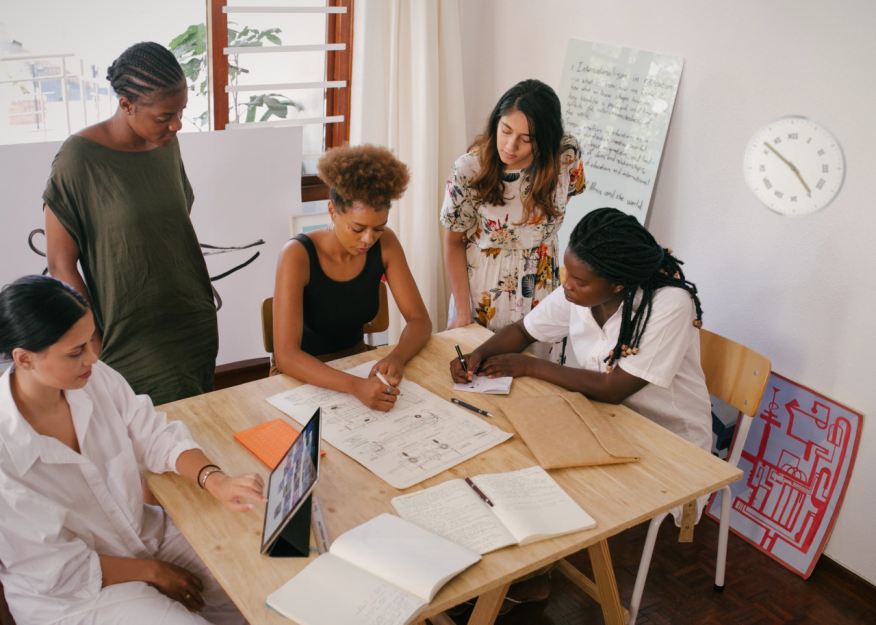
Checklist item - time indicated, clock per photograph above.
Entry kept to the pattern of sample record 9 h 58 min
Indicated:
4 h 52 min
